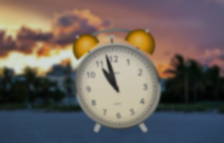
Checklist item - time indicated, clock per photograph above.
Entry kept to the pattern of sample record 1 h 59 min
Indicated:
10 h 58 min
